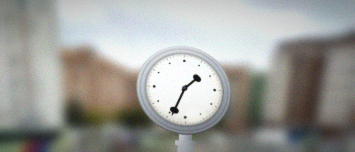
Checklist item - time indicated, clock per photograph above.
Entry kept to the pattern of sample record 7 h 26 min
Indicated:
1 h 34 min
